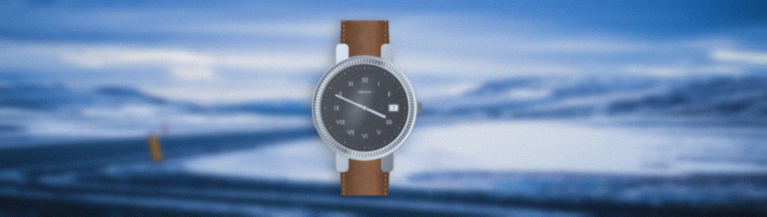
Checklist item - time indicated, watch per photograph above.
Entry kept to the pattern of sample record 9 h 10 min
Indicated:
3 h 49 min
